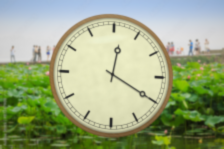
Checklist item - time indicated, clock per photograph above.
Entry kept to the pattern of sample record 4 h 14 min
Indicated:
12 h 20 min
